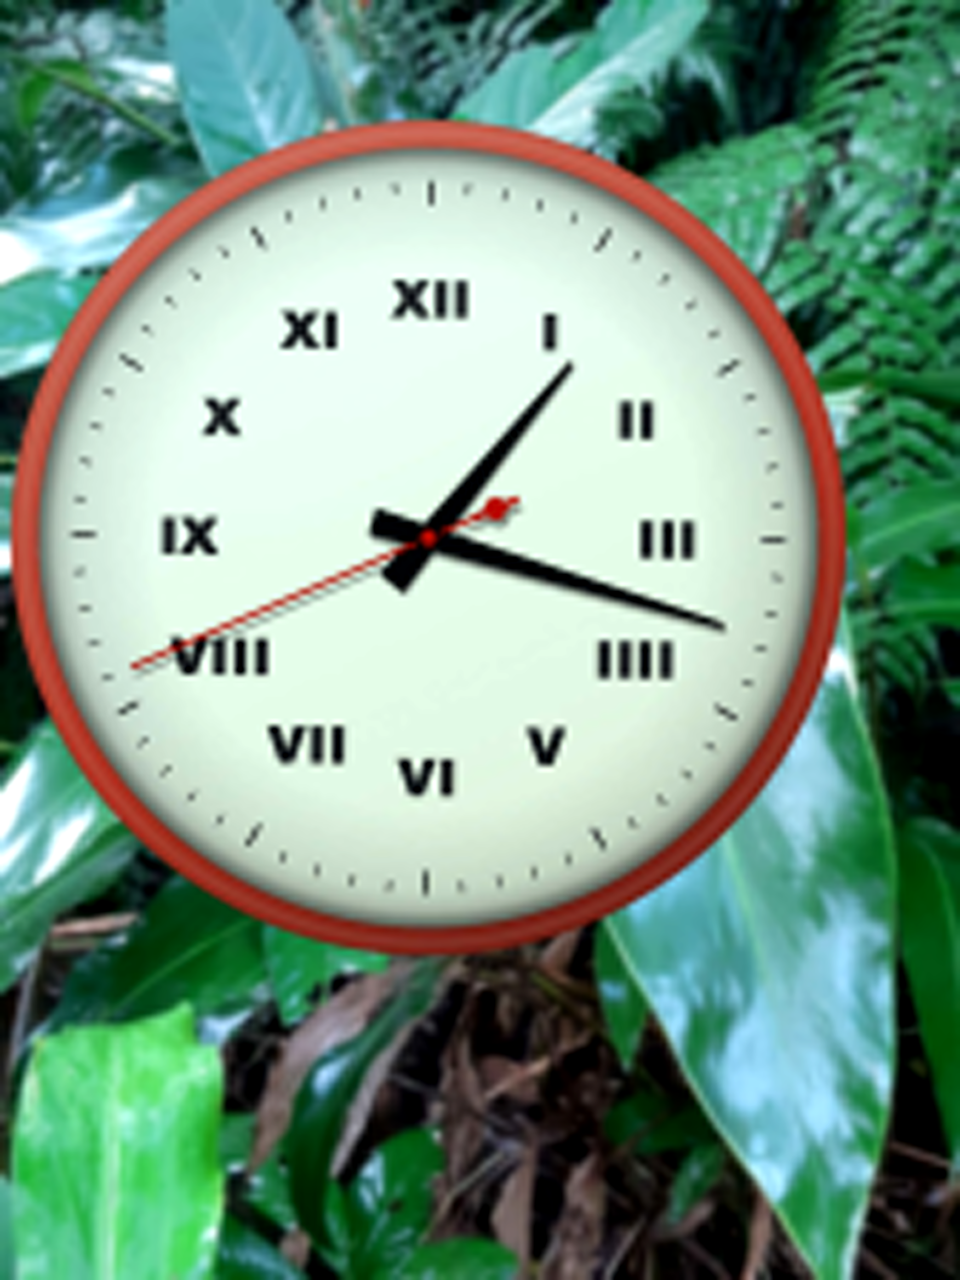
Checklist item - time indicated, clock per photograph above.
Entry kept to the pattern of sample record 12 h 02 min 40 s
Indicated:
1 h 17 min 41 s
